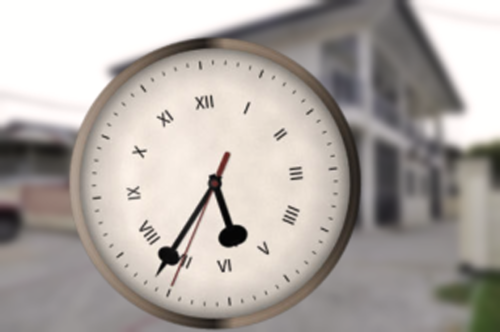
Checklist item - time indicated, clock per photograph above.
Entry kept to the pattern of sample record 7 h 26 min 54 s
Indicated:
5 h 36 min 35 s
